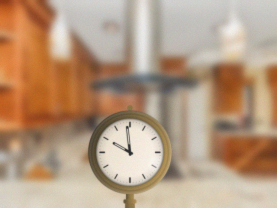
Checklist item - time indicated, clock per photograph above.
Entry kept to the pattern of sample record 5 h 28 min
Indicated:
9 h 59 min
